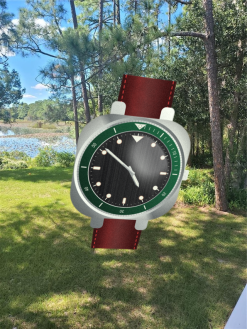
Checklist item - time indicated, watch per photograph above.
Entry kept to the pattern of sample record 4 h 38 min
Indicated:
4 h 51 min
